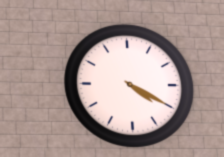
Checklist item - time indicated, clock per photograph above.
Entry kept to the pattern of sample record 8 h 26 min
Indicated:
4 h 20 min
